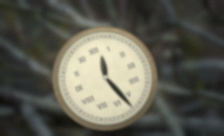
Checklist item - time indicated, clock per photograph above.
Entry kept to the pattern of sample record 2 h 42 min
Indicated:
12 h 27 min
